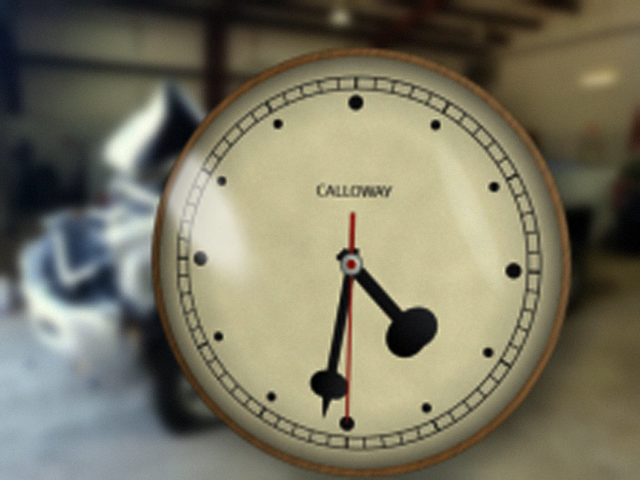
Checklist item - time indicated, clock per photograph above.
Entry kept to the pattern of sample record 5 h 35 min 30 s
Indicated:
4 h 31 min 30 s
